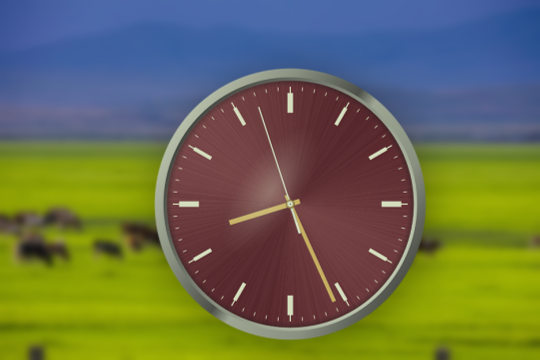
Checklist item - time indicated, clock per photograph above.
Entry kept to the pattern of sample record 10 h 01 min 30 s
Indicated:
8 h 25 min 57 s
